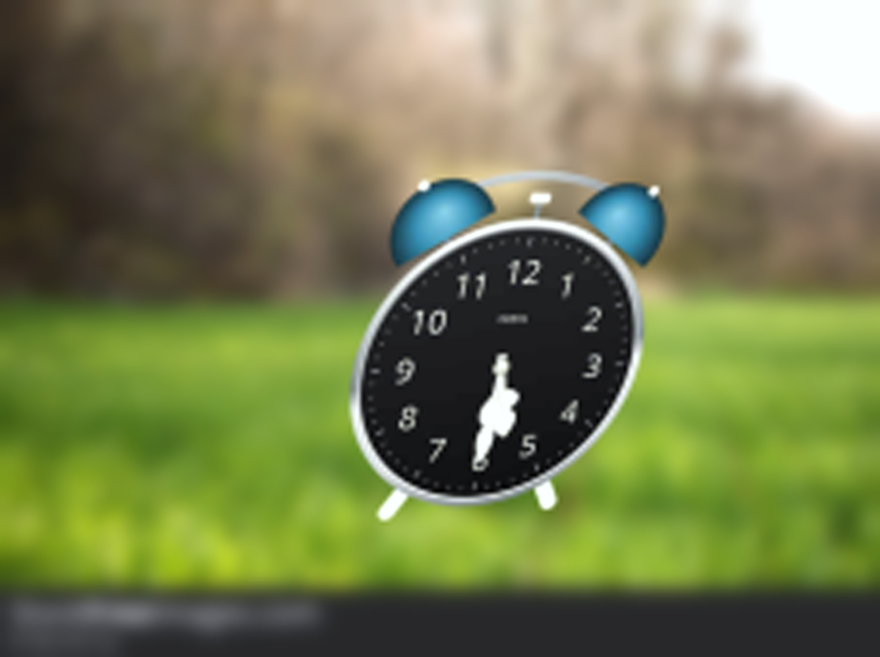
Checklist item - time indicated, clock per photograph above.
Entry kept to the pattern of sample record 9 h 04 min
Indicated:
5 h 30 min
